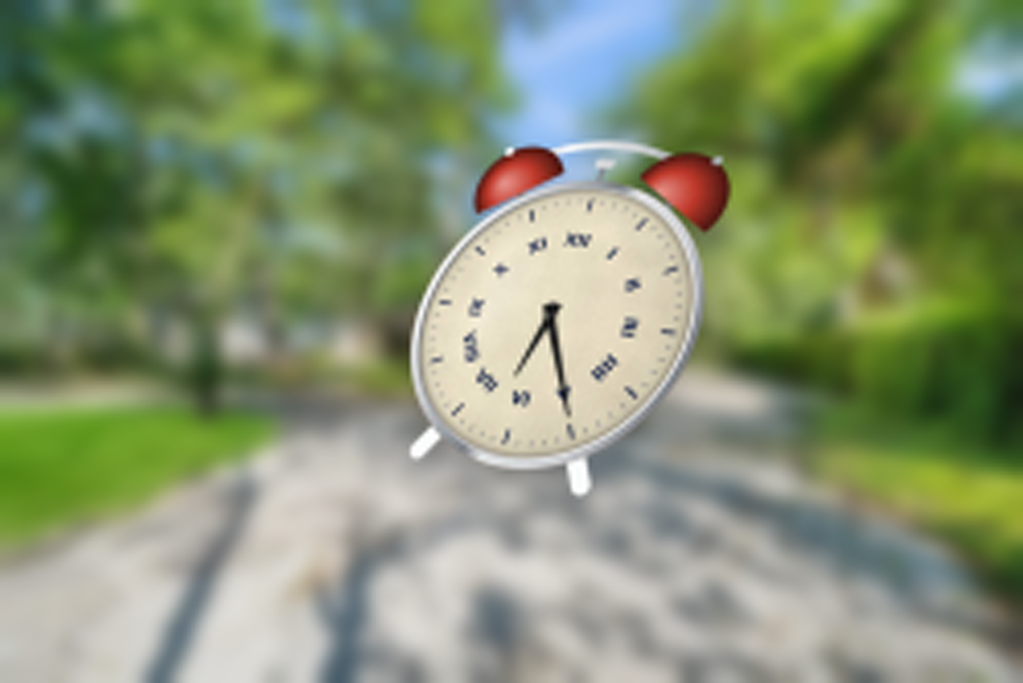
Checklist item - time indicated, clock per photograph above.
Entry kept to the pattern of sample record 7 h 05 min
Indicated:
6 h 25 min
